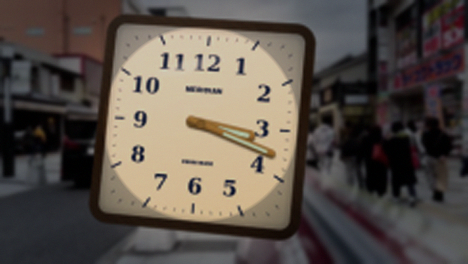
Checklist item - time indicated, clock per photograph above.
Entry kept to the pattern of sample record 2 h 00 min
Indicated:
3 h 18 min
